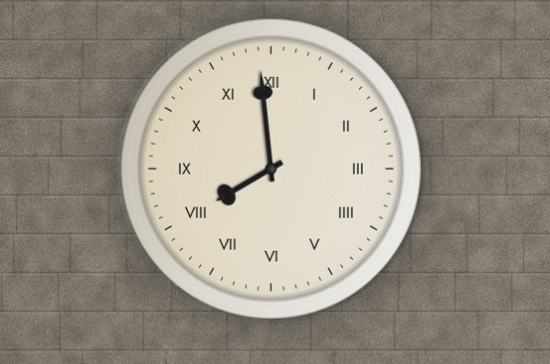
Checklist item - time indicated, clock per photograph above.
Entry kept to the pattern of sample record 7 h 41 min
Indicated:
7 h 59 min
